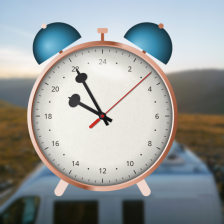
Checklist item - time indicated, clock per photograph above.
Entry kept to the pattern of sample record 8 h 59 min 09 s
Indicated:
19 h 55 min 08 s
